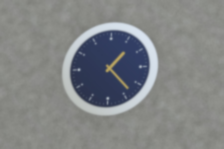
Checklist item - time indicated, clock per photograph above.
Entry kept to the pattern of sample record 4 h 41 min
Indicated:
1 h 23 min
